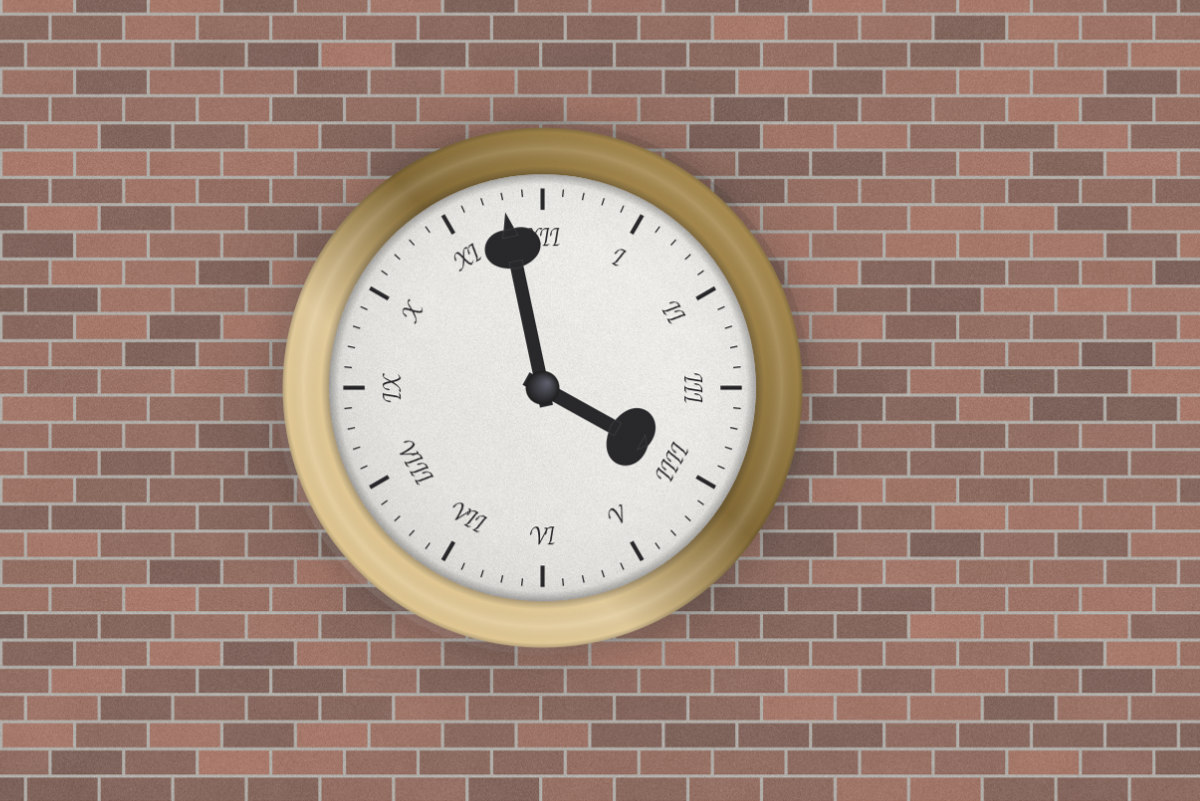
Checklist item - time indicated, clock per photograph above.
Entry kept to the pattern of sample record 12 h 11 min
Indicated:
3 h 58 min
